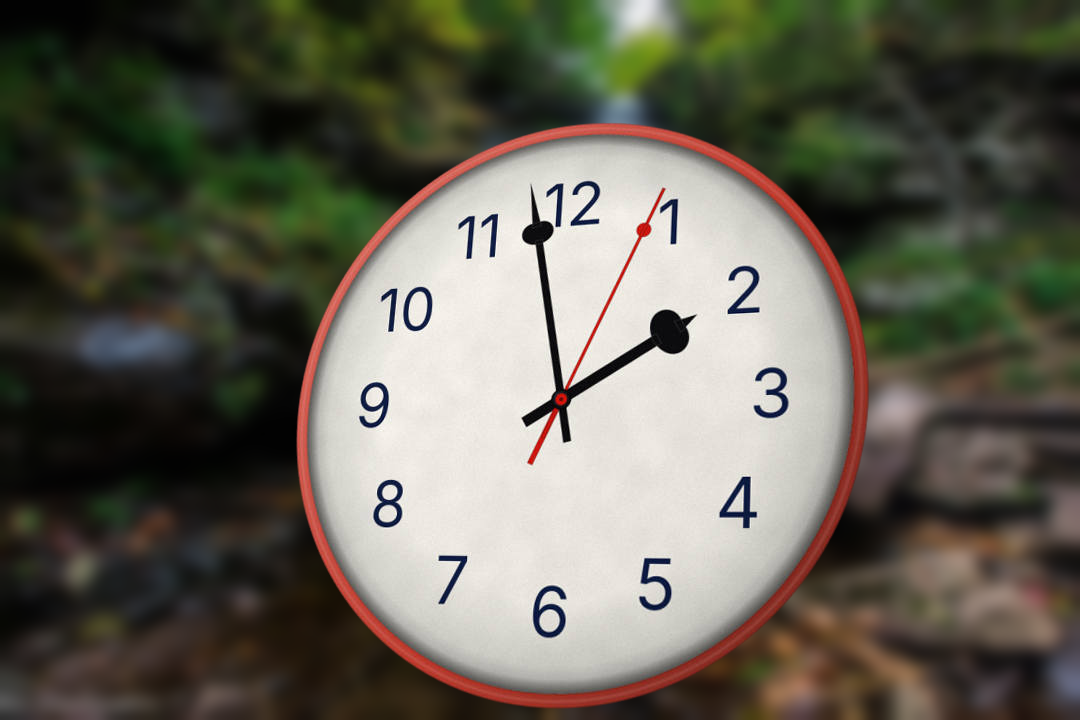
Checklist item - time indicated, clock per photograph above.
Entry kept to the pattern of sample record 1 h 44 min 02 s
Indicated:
1 h 58 min 04 s
